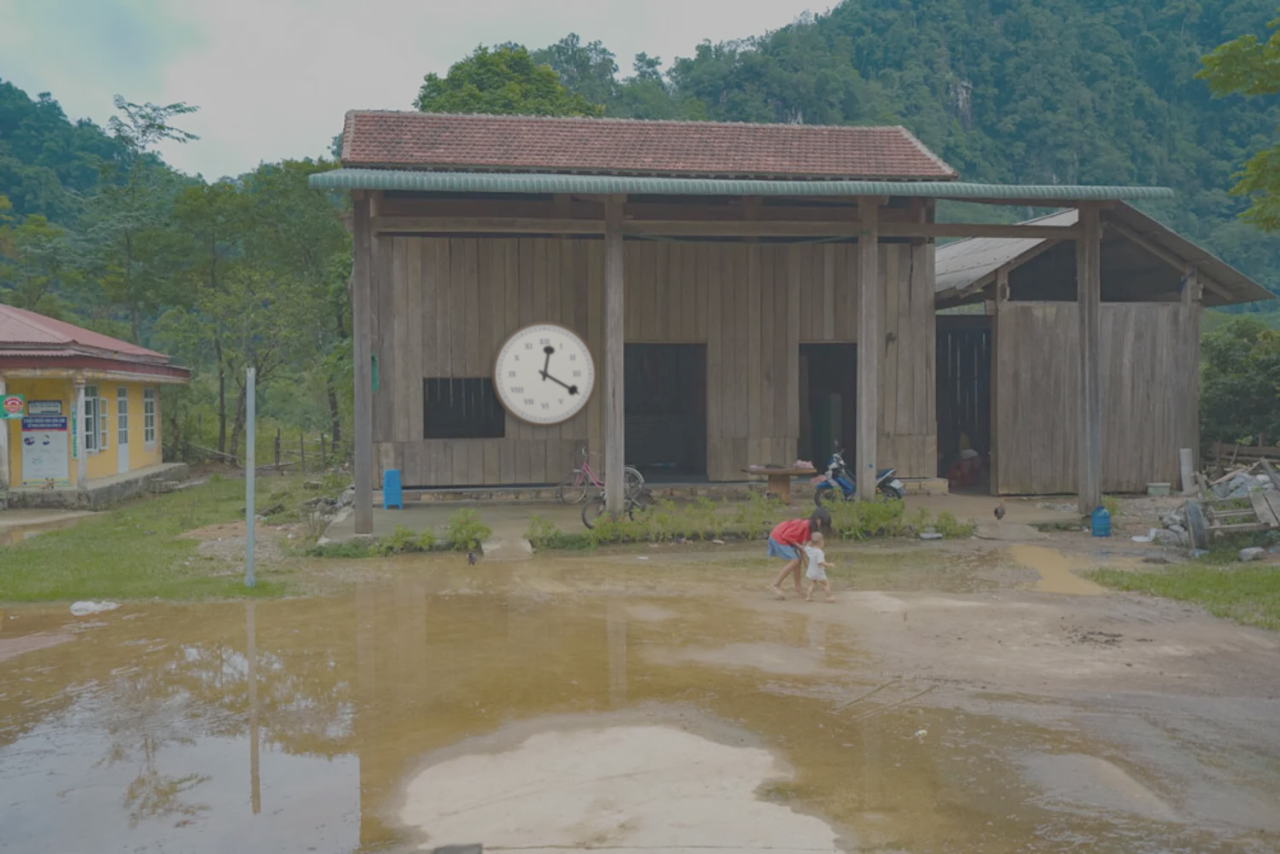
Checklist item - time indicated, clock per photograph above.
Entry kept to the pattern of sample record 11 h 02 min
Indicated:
12 h 20 min
